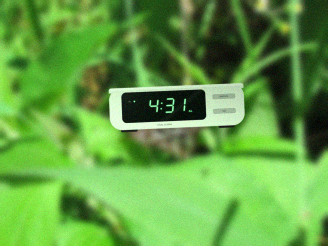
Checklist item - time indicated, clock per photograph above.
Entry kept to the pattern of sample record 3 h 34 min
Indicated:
4 h 31 min
